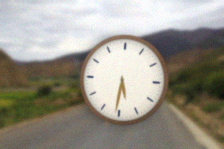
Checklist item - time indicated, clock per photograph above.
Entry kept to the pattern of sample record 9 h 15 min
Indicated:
5 h 31 min
